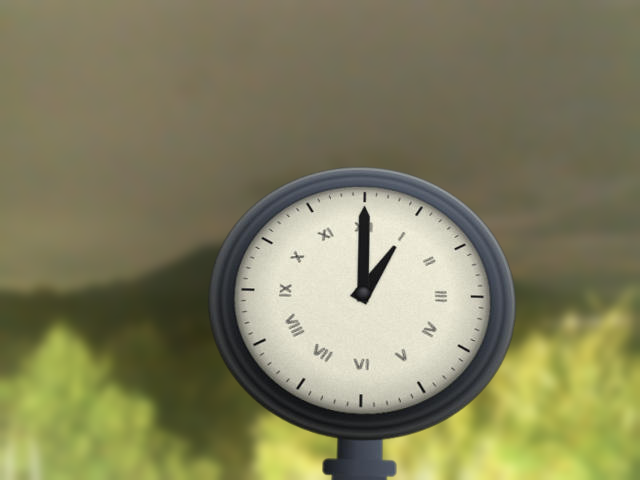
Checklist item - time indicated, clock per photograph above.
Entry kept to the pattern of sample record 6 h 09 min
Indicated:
1 h 00 min
